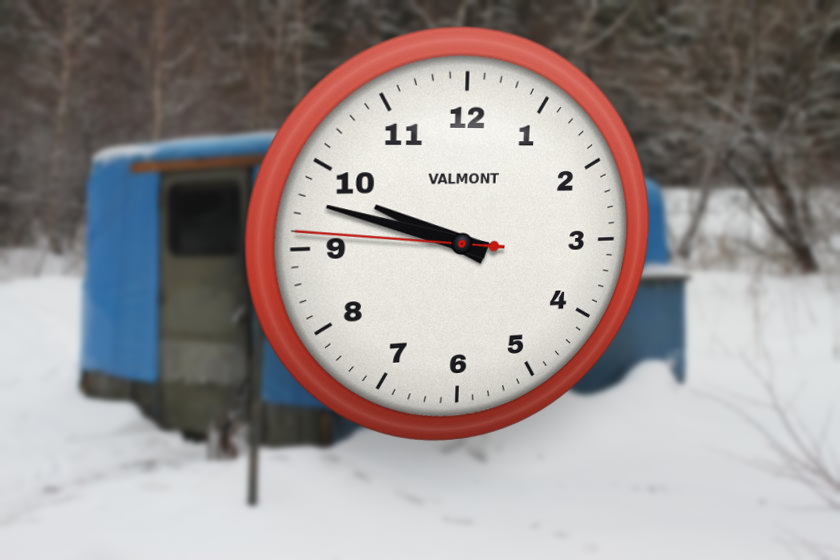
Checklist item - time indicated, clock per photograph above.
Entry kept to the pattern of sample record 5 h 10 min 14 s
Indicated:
9 h 47 min 46 s
